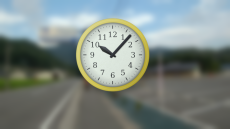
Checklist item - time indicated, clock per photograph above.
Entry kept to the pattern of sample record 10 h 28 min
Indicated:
10 h 07 min
